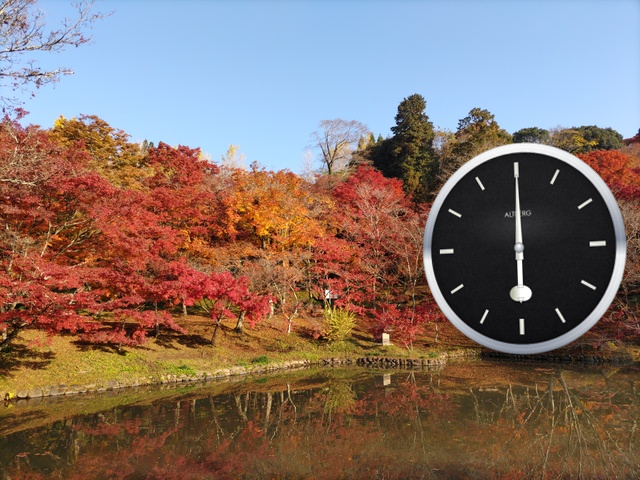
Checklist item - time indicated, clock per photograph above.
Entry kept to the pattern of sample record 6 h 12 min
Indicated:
6 h 00 min
